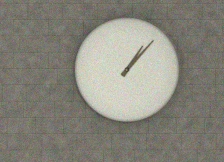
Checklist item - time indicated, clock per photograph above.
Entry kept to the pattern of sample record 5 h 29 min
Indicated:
1 h 07 min
